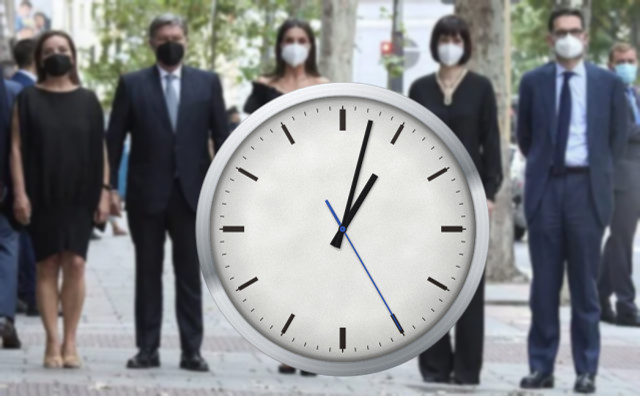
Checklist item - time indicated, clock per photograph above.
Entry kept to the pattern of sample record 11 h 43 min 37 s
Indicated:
1 h 02 min 25 s
